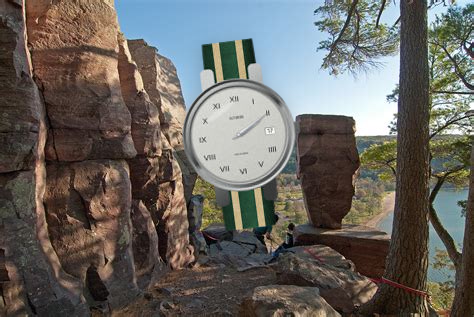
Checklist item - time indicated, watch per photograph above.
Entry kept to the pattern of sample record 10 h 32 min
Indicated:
2 h 10 min
